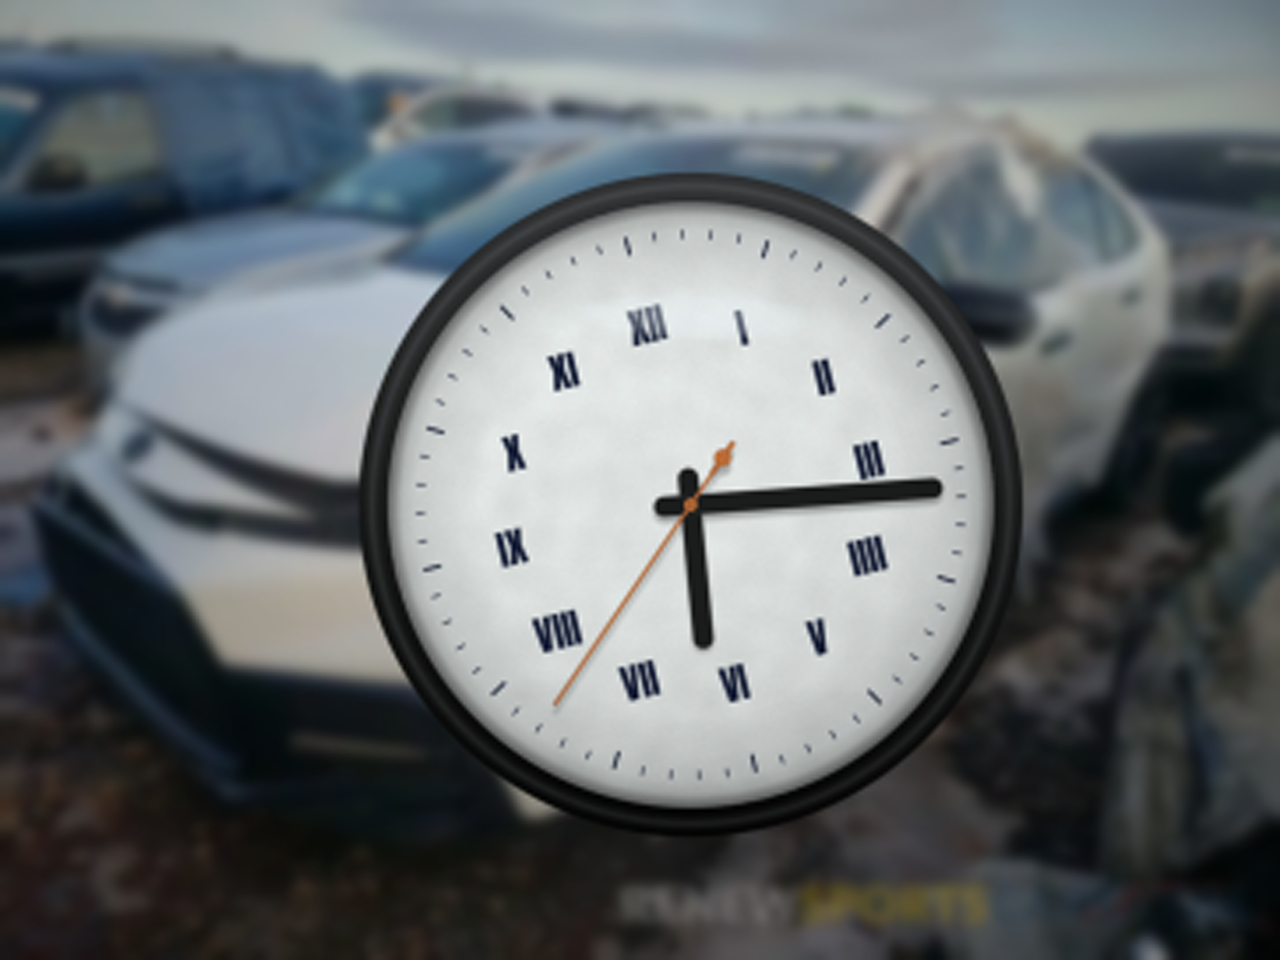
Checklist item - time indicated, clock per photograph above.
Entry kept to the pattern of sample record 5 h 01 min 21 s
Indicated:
6 h 16 min 38 s
